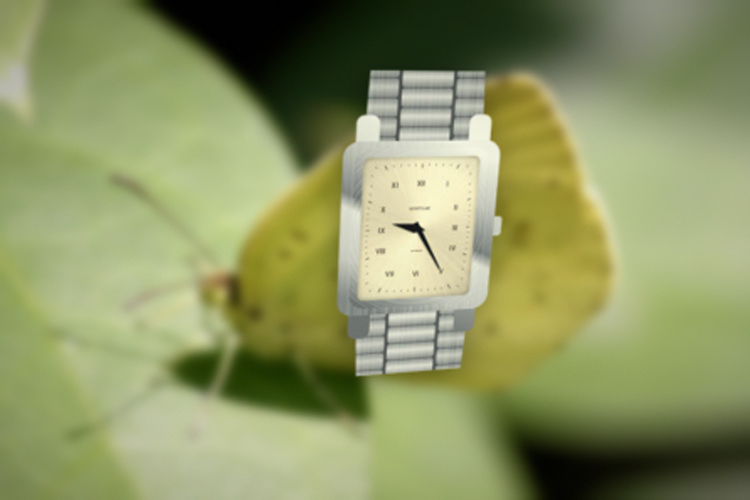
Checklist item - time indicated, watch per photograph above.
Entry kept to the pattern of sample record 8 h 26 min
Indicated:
9 h 25 min
